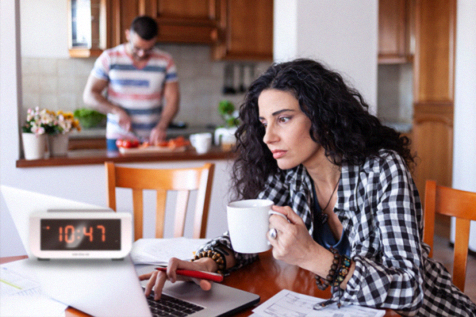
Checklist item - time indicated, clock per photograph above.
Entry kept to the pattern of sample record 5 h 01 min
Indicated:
10 h 47 min
